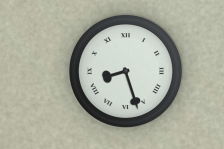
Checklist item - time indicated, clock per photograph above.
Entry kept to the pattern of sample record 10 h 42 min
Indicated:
8 h 27 min
